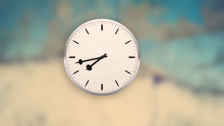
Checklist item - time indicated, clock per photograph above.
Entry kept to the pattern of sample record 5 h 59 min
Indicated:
7 h 43 min
